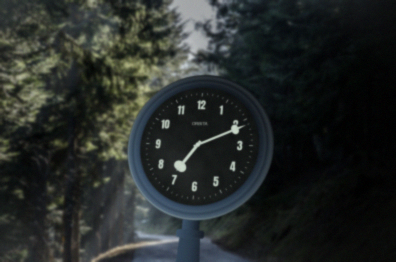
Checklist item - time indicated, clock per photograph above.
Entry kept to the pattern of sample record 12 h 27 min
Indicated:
7 h 11 min
